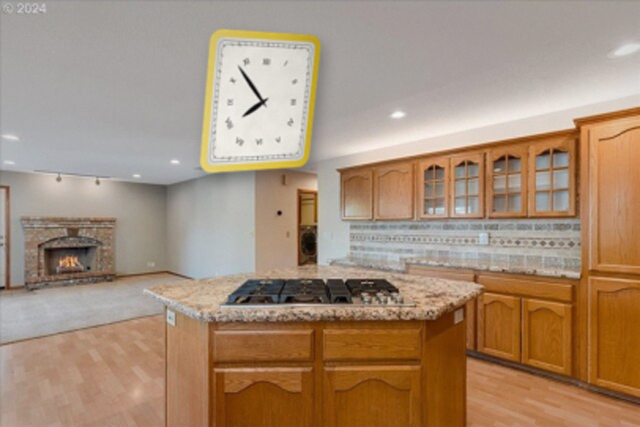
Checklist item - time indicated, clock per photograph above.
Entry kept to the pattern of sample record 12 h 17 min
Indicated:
7 h 53 min
